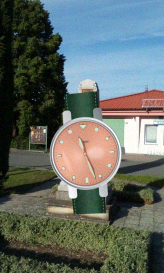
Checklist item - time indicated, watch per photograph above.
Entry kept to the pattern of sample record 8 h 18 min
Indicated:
11 h 27 min
